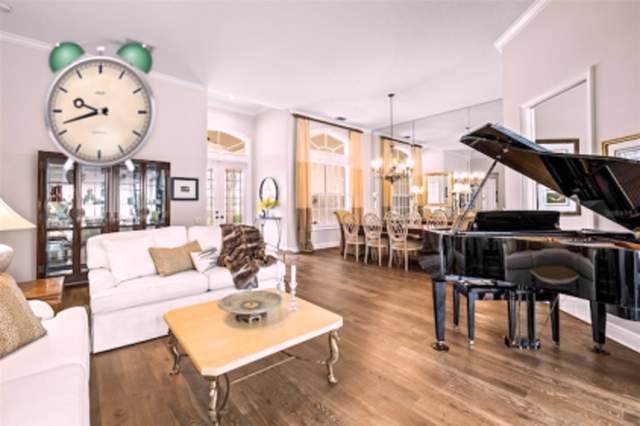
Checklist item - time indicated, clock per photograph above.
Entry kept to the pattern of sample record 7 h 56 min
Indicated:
9 h 42 min
